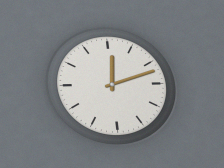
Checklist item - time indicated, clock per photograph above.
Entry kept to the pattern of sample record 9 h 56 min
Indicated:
12 h 12 min
